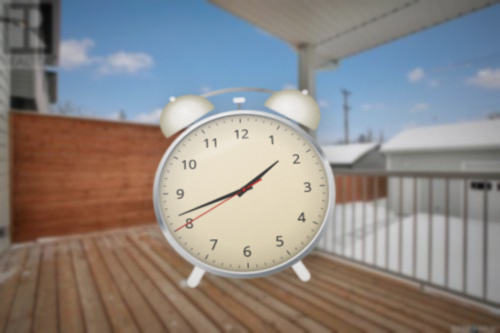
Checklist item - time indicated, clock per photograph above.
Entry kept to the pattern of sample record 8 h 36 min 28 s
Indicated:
1 h 41 min 40 s
